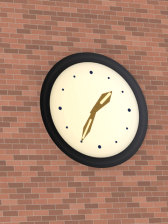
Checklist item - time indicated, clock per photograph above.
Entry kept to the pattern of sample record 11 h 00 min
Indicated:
1 h 35 min
